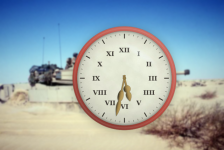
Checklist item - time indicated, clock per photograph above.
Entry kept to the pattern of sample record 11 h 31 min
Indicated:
5 h 32 min
